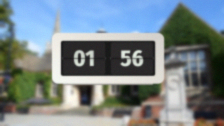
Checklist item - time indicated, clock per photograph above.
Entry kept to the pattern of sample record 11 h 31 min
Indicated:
1 h 56 min
